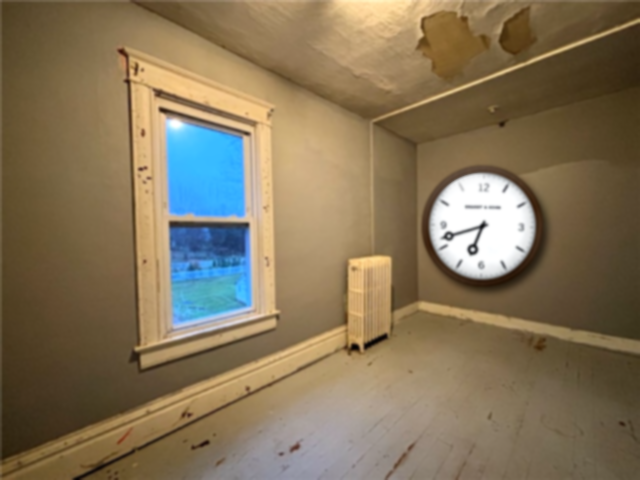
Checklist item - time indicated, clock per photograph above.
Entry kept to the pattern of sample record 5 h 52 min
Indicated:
6 h 42 min
